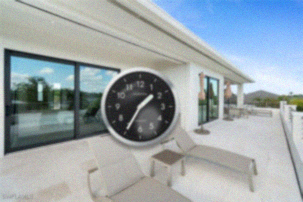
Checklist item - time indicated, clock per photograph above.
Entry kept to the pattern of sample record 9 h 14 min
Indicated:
1 h 35 min
